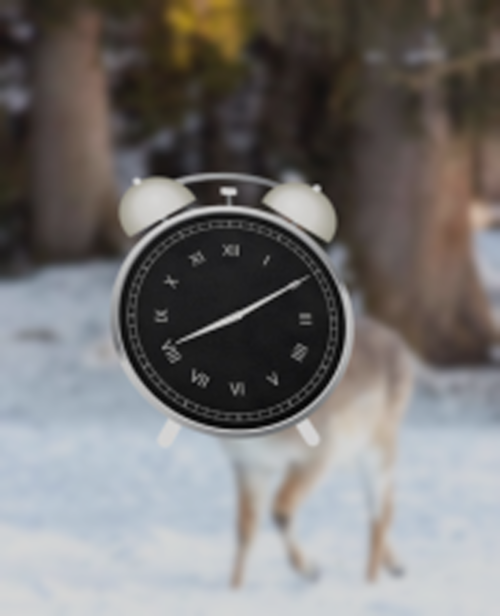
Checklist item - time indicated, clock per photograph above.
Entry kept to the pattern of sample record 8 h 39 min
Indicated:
8 h 10 min
